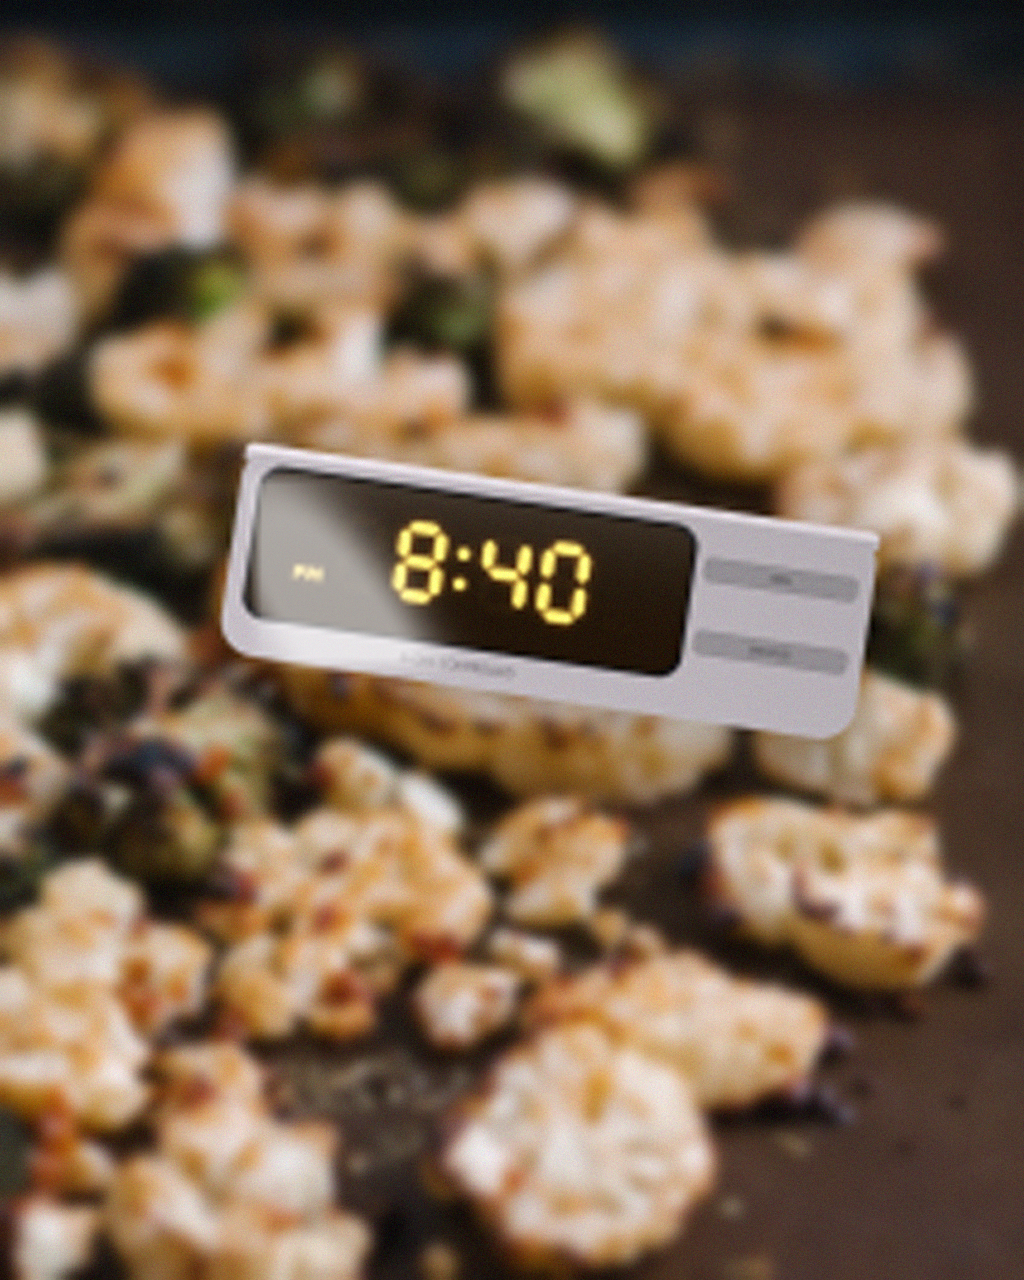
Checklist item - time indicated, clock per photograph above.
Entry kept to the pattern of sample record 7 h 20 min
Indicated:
8 h 40 min
